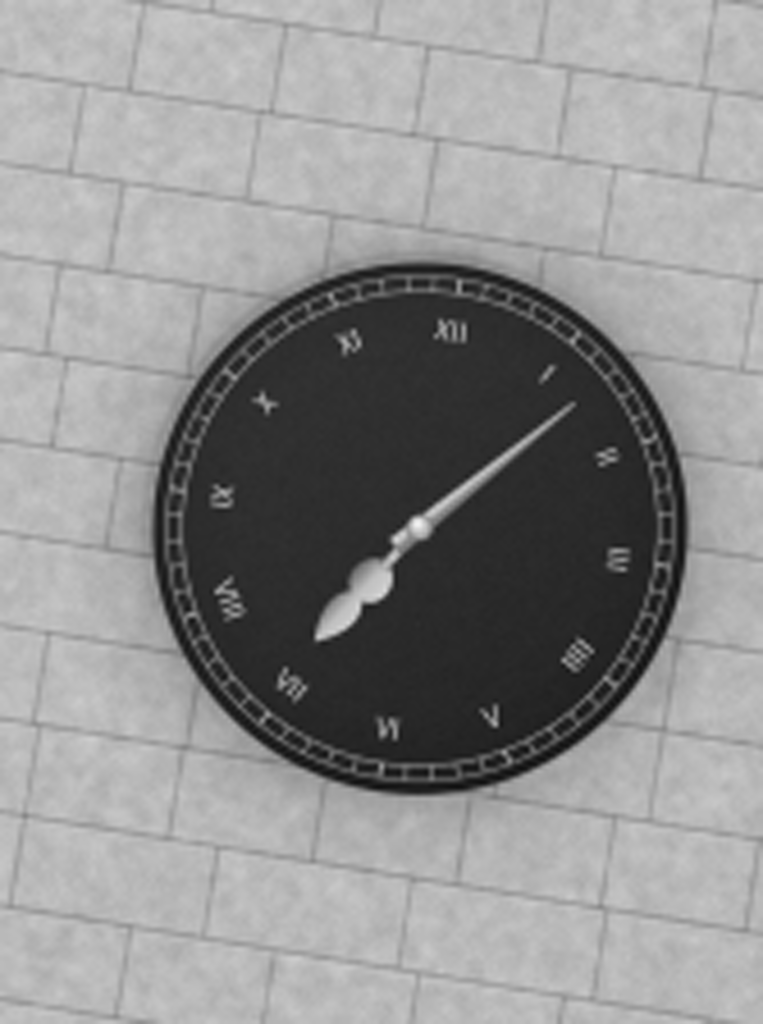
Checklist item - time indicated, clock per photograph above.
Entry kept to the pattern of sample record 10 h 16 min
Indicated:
7 h 07 min
